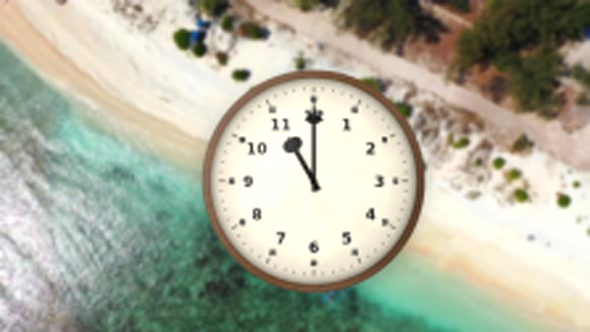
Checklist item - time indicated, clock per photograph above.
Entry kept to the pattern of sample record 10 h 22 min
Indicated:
11 h 00 min
